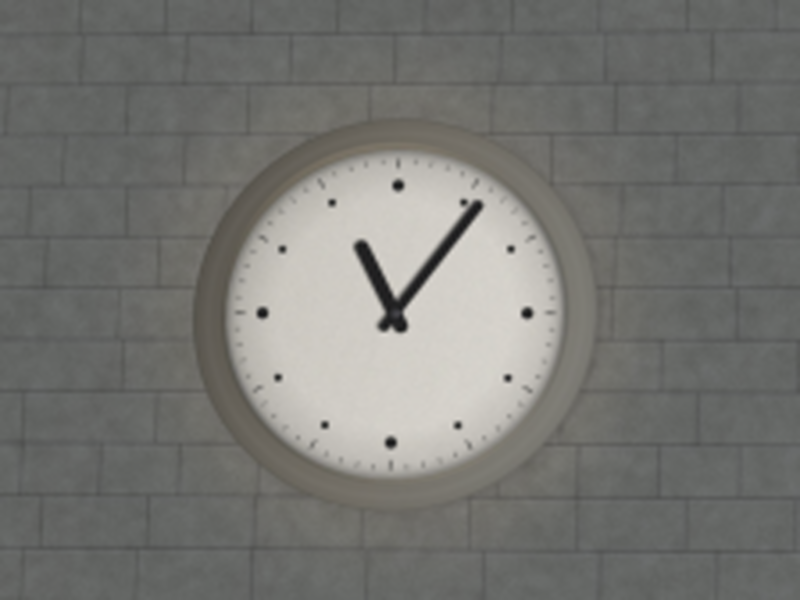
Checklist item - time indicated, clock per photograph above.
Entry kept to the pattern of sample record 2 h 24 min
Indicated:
11 h 06 min
